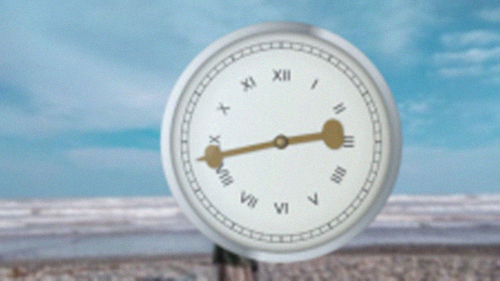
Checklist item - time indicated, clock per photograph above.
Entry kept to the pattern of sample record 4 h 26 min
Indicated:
2 h 43 min
